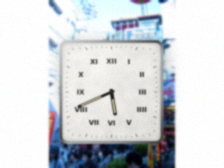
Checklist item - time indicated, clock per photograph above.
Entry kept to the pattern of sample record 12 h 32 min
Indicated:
5 h 41 min
